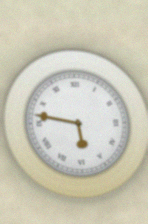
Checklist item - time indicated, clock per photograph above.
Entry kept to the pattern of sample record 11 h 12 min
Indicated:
5 h 47 min
